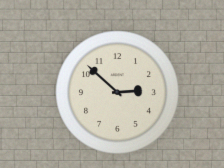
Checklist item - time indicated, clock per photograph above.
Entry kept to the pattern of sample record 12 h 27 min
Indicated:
2 h 52 min
